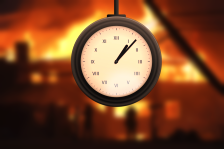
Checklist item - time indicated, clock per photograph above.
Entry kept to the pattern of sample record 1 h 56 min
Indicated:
1 h 07 min
